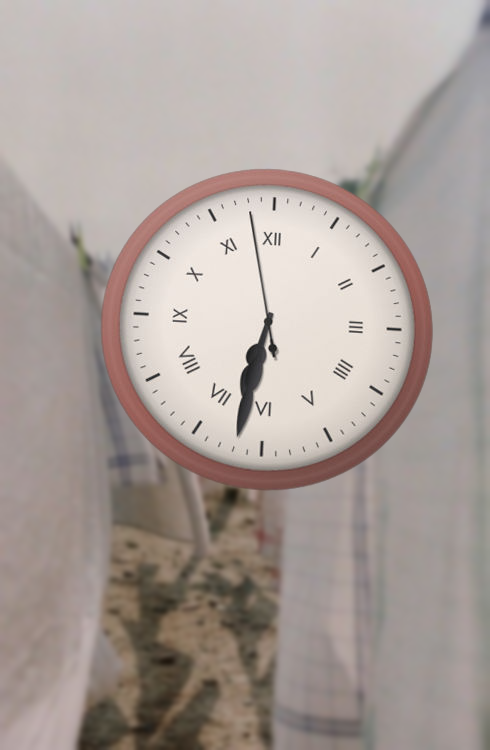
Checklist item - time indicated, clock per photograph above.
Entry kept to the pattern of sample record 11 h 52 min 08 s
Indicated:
6 h 31 min 58 s
